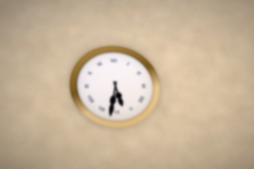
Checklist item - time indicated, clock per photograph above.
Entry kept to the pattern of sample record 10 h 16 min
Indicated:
5 h 32 min
